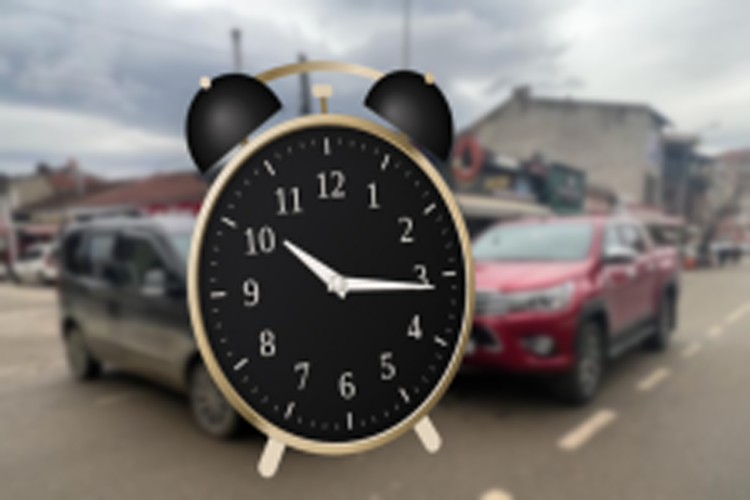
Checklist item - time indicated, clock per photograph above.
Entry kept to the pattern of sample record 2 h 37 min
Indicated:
10 h 16 min
